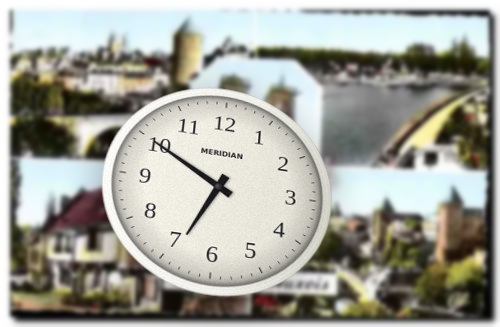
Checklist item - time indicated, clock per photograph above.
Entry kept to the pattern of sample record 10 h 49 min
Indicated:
6 h 50 min
